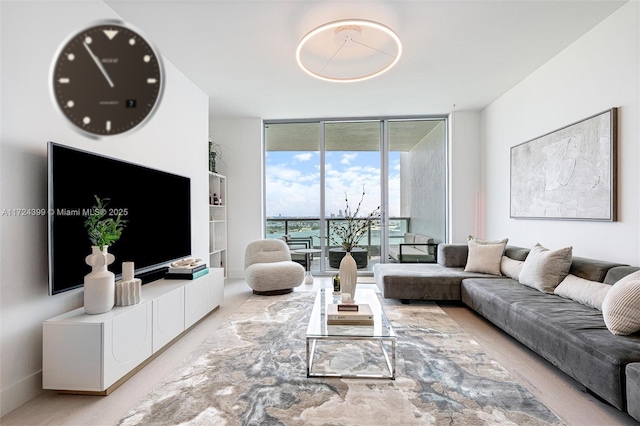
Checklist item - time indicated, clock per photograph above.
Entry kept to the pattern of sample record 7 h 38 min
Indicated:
10 h 54 min
